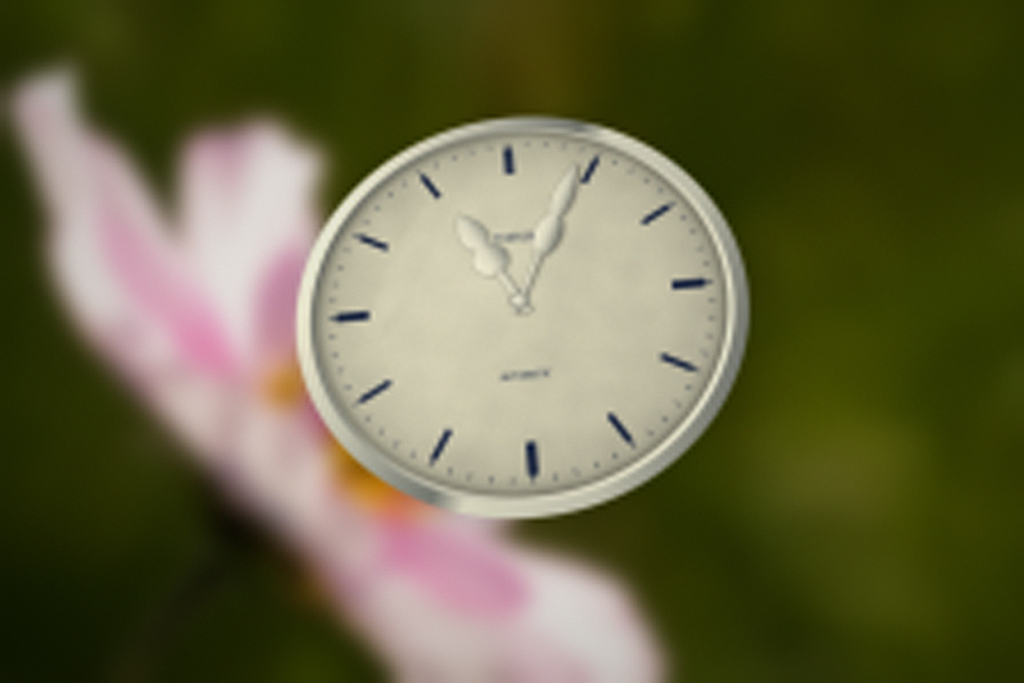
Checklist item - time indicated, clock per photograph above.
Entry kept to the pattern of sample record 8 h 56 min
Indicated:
11 h 04 min
